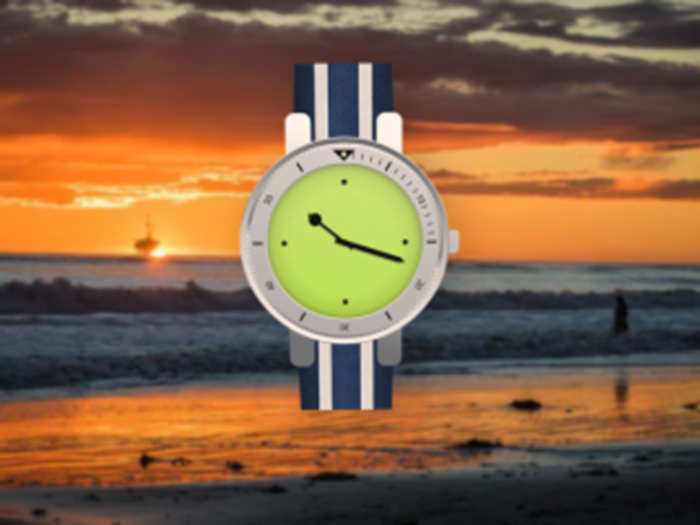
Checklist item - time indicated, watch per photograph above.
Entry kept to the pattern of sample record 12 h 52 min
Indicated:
10 h 18 min
